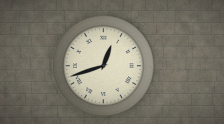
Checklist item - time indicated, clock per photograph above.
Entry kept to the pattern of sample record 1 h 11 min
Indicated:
12 h 42 min
